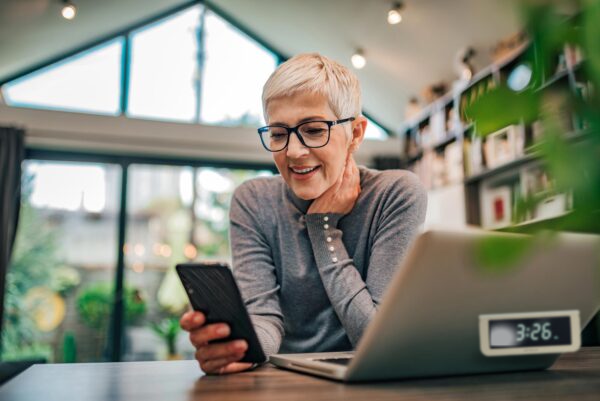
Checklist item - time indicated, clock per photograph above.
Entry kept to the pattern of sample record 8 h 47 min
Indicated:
3 h 26 min
